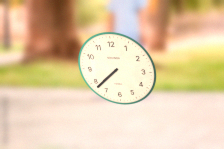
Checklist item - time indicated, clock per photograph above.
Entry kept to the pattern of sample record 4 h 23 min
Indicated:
7 h 38 min
